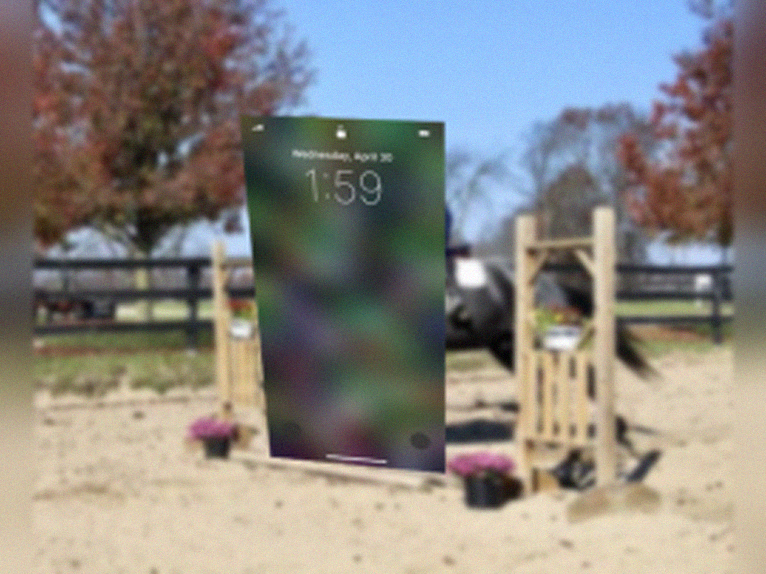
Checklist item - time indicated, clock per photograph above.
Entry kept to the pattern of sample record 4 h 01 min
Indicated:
1 h 59 min
